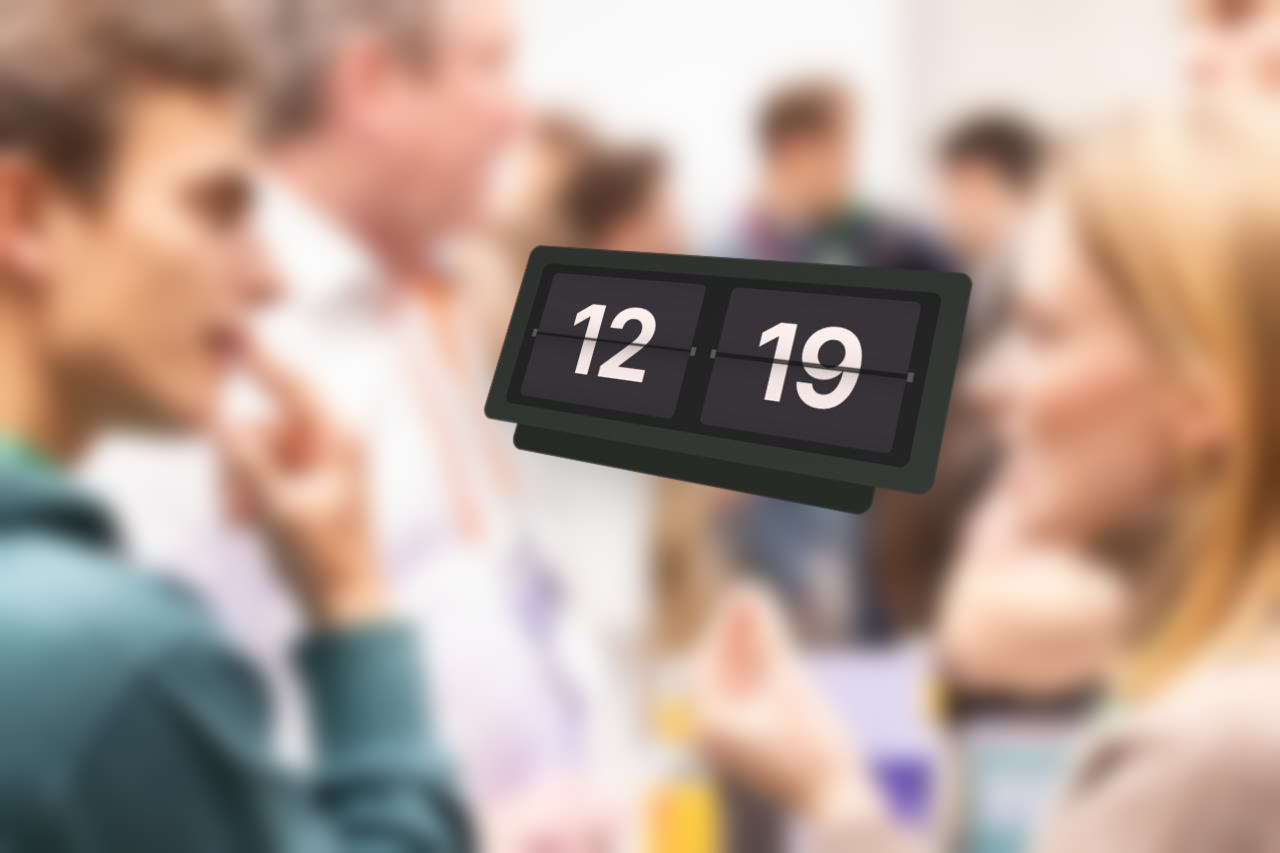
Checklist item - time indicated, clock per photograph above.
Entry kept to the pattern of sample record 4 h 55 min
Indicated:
12 h 19 min
